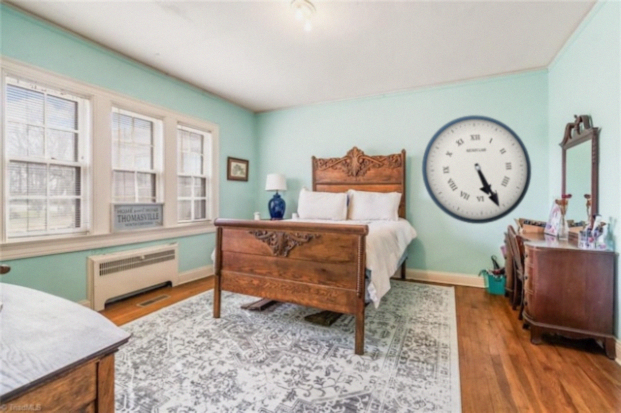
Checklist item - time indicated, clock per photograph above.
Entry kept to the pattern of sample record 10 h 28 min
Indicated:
5 h 26 min
